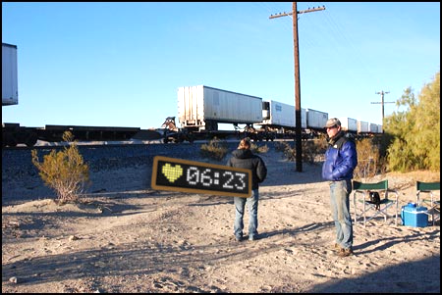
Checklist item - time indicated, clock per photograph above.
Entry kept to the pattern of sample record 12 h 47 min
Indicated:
6 h 23 min
